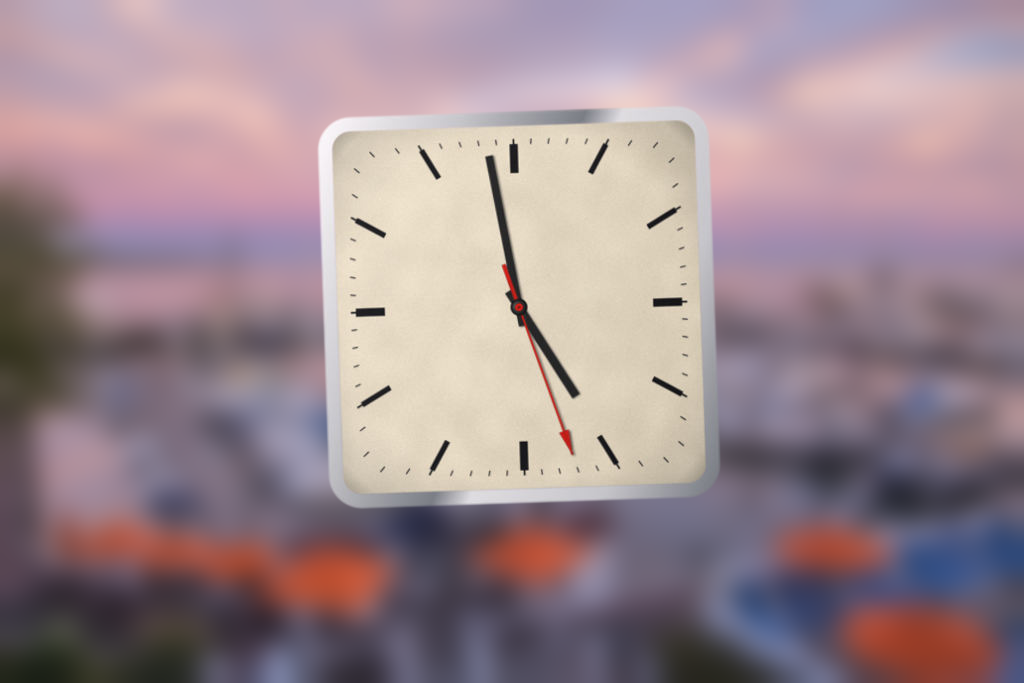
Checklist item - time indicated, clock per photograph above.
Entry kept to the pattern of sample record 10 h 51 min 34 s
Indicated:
4 h 58 min 27 s
